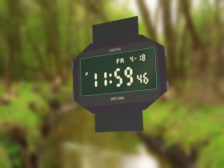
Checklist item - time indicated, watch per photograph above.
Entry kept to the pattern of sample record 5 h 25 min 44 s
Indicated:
11 h 59 min 46 s
